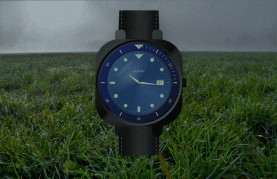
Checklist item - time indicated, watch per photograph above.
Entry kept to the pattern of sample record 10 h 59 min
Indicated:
10 h 16 min
